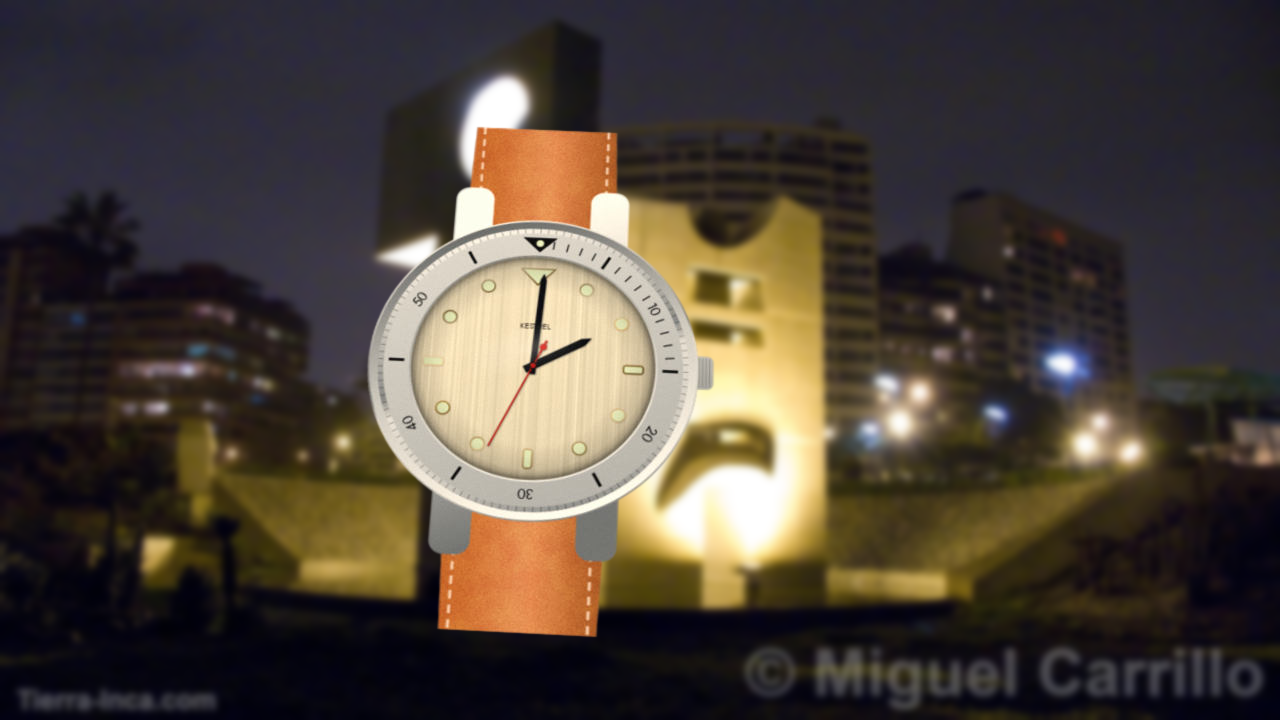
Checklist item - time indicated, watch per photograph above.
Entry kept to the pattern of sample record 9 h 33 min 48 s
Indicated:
2 h 00 min 34 s
